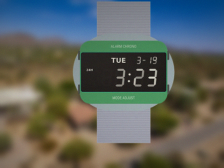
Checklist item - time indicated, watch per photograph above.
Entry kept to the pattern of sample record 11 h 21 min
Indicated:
3 h 23 min
